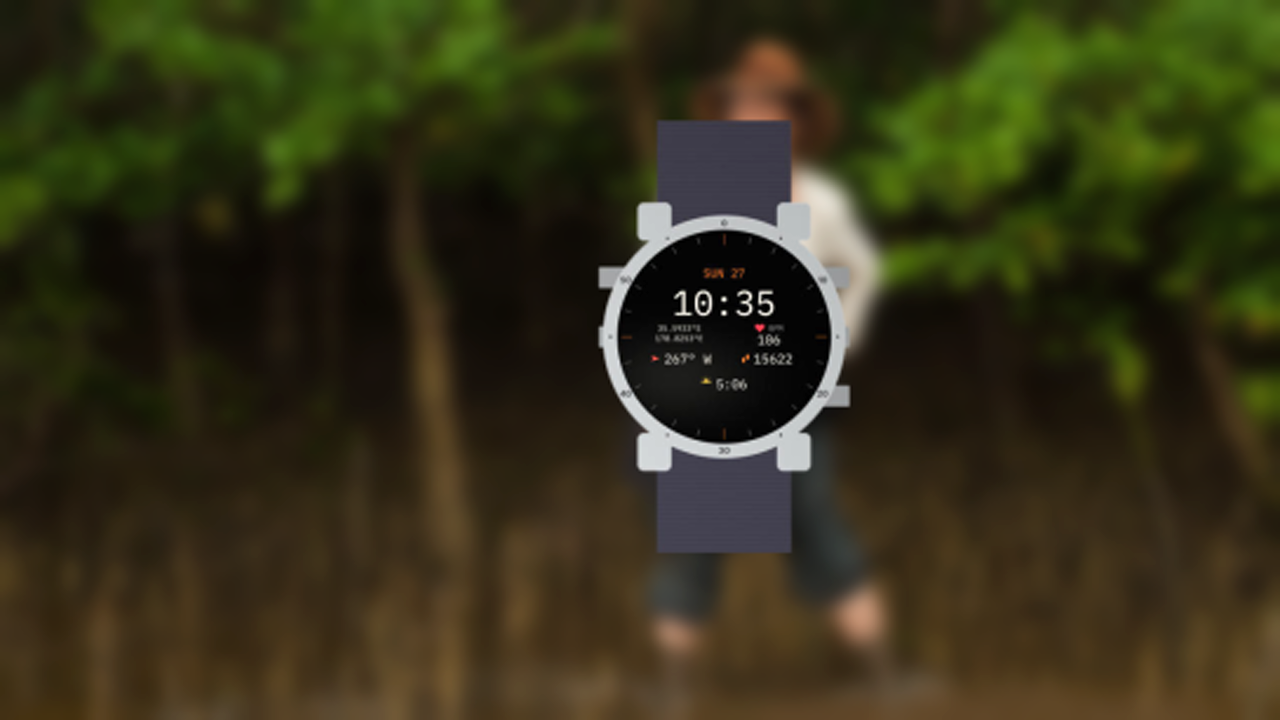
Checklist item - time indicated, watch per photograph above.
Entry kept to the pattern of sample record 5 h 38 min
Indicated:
10 h 35 min
